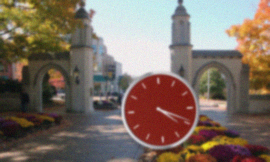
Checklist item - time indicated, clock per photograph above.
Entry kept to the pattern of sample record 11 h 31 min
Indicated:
4 h 19 min
